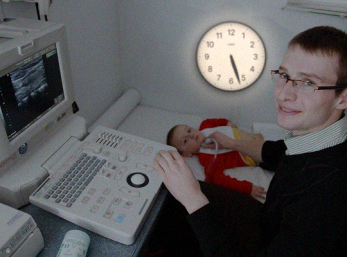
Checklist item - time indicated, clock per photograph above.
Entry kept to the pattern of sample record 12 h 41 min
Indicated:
5 h 27 min
